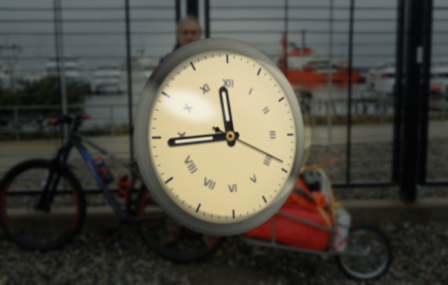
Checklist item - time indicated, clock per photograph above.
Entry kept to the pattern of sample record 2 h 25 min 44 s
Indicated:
11 h 44 min 19 s
